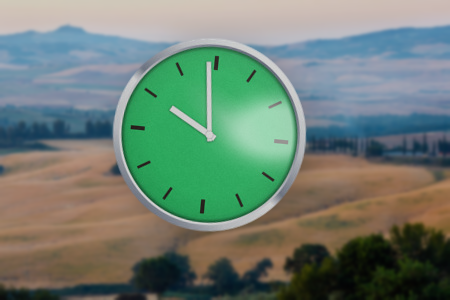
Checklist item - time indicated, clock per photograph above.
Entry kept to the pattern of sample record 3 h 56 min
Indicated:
9 h 59 min
